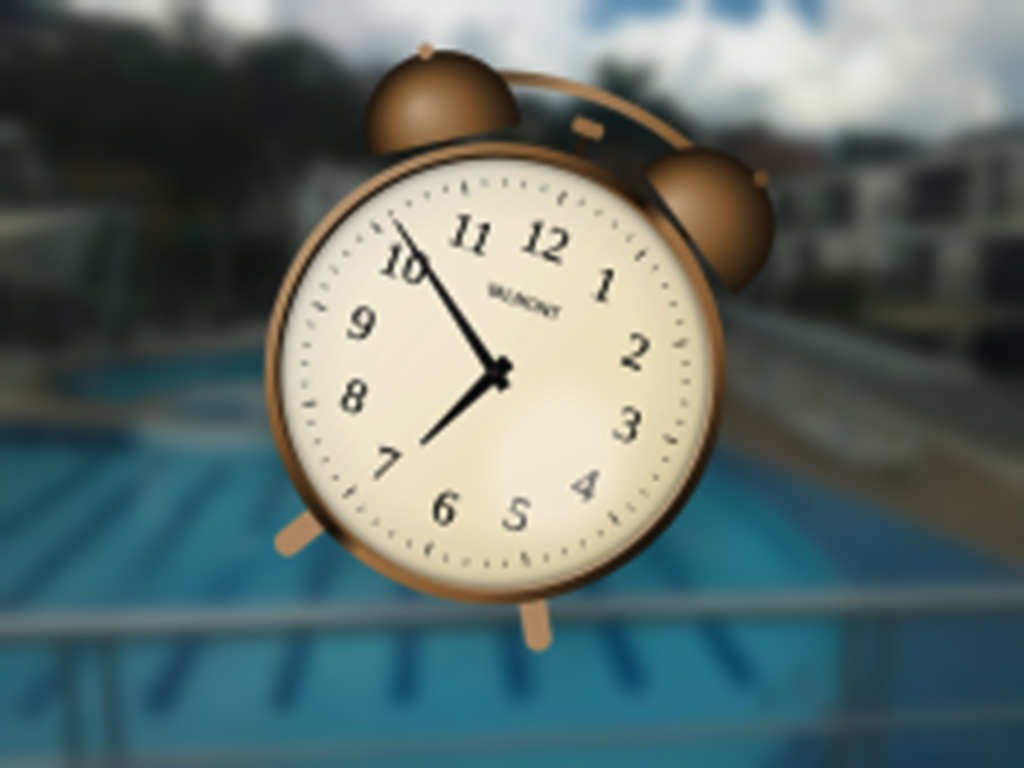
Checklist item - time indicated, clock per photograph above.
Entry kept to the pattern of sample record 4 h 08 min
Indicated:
6 h 51 min
